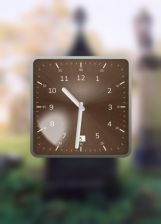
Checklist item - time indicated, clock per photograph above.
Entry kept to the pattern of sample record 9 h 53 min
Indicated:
10 h 31 min
